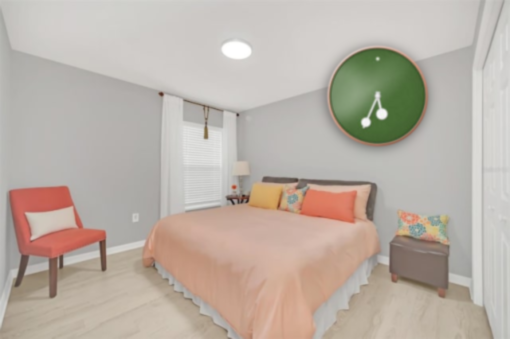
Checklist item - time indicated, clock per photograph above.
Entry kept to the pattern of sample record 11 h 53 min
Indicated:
5 h 34 min
